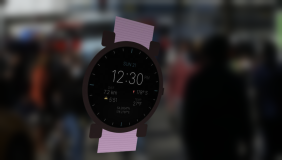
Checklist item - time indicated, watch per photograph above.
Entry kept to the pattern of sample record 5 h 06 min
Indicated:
12 h 30 min
